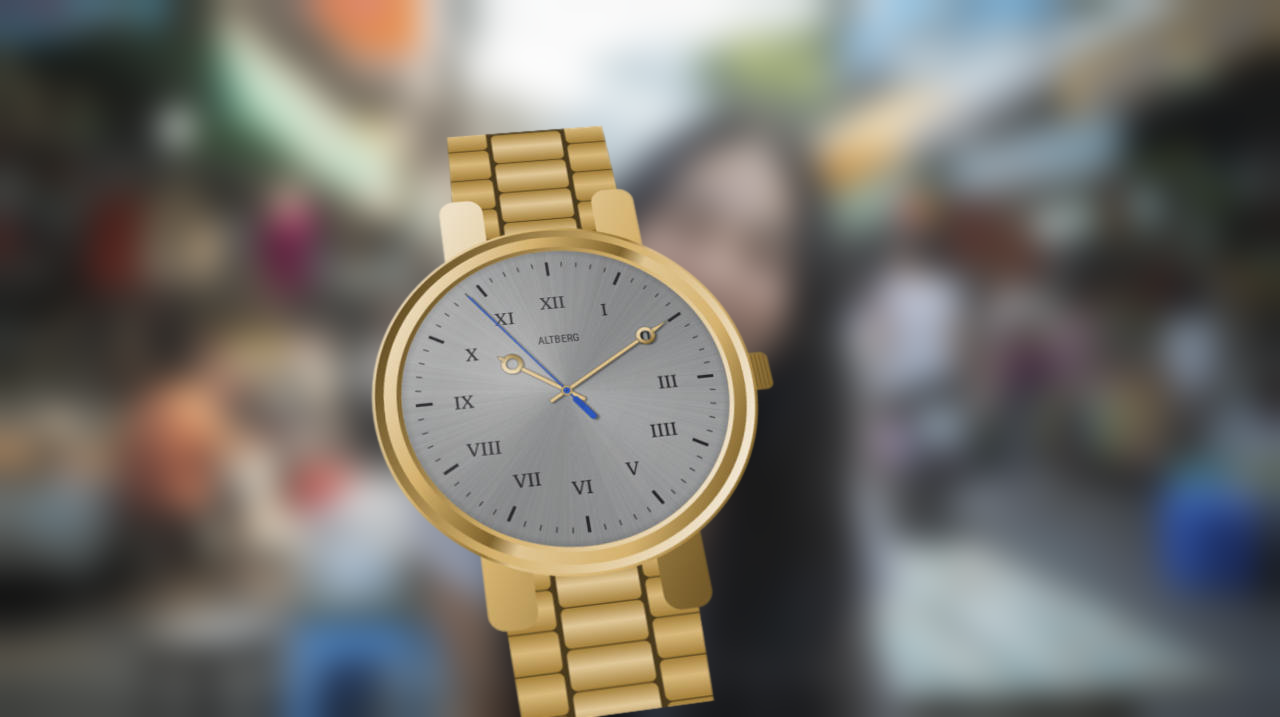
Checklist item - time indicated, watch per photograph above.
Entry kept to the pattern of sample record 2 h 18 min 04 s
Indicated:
10 h 09 min 54 s
